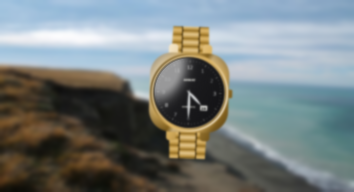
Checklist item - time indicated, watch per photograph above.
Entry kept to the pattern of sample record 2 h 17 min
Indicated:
4 h 30 min
